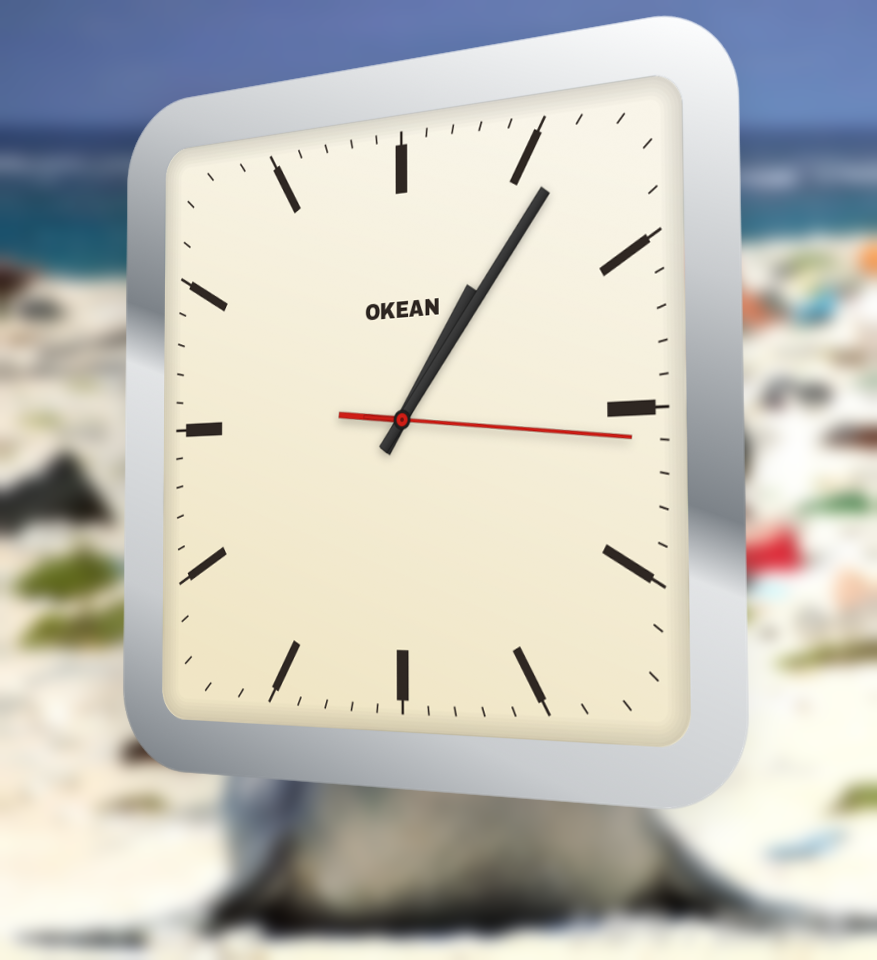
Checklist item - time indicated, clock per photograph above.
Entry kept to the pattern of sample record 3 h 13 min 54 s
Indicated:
1 h 06 min 16 s
